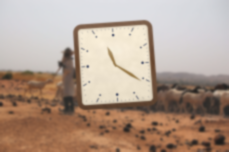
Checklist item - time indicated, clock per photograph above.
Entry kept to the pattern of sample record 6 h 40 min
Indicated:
11 h 21 min
